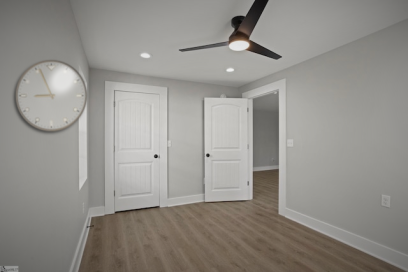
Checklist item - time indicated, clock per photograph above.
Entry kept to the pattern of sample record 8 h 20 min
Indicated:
8 h 56 min
